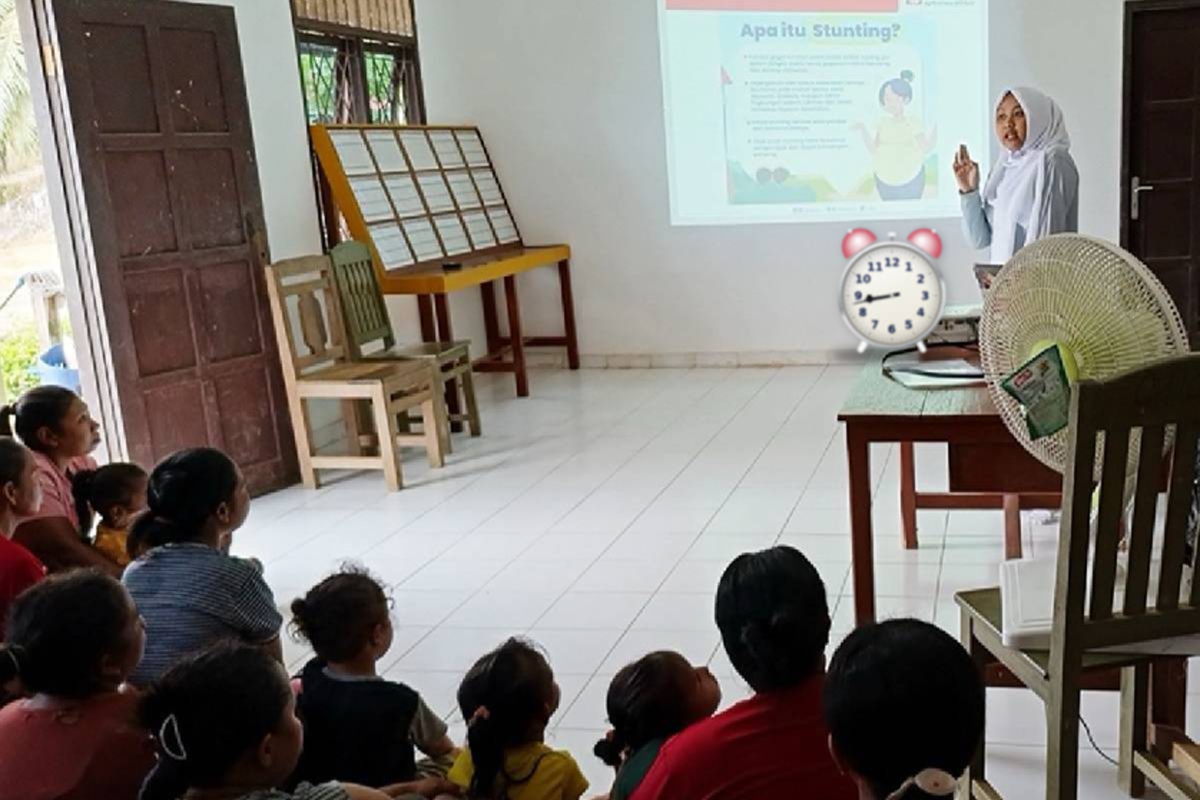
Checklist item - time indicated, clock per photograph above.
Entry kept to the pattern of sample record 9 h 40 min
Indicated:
8 h 43 min
